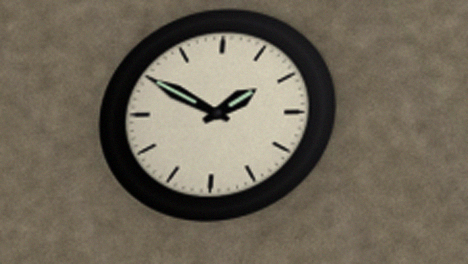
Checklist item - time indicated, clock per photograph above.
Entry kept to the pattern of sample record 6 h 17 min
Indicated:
1 h 50 min
